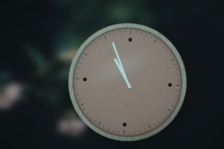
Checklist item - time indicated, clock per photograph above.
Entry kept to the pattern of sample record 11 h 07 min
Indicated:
10 h 56 min
